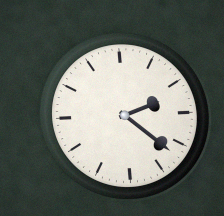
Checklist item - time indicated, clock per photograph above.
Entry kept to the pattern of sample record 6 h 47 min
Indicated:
2 h 22 min
